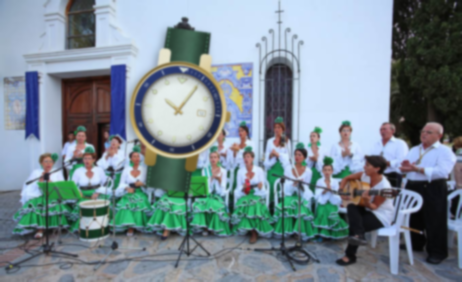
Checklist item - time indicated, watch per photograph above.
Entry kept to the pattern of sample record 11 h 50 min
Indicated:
10 h 05 min
